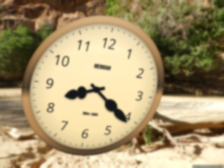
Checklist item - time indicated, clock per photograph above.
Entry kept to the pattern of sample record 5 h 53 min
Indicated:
8 h 21 min
